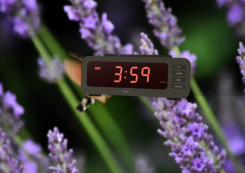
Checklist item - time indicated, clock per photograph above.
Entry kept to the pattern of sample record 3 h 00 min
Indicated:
3 h 59 min
